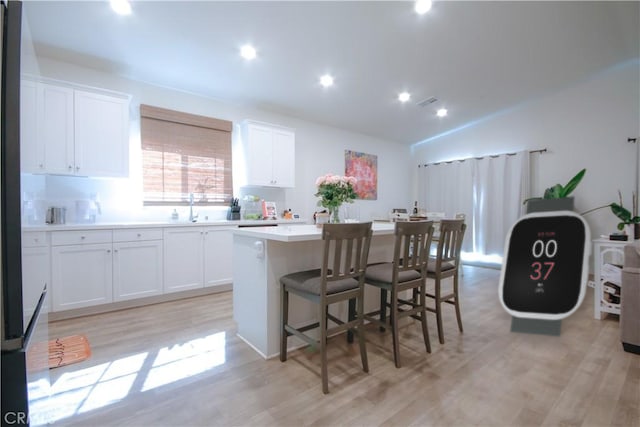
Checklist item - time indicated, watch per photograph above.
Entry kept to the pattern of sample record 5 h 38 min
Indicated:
0 h 37 min
